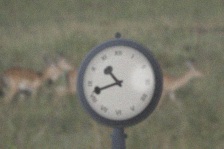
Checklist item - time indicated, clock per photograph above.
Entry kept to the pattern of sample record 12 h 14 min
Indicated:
10 h 42 min
